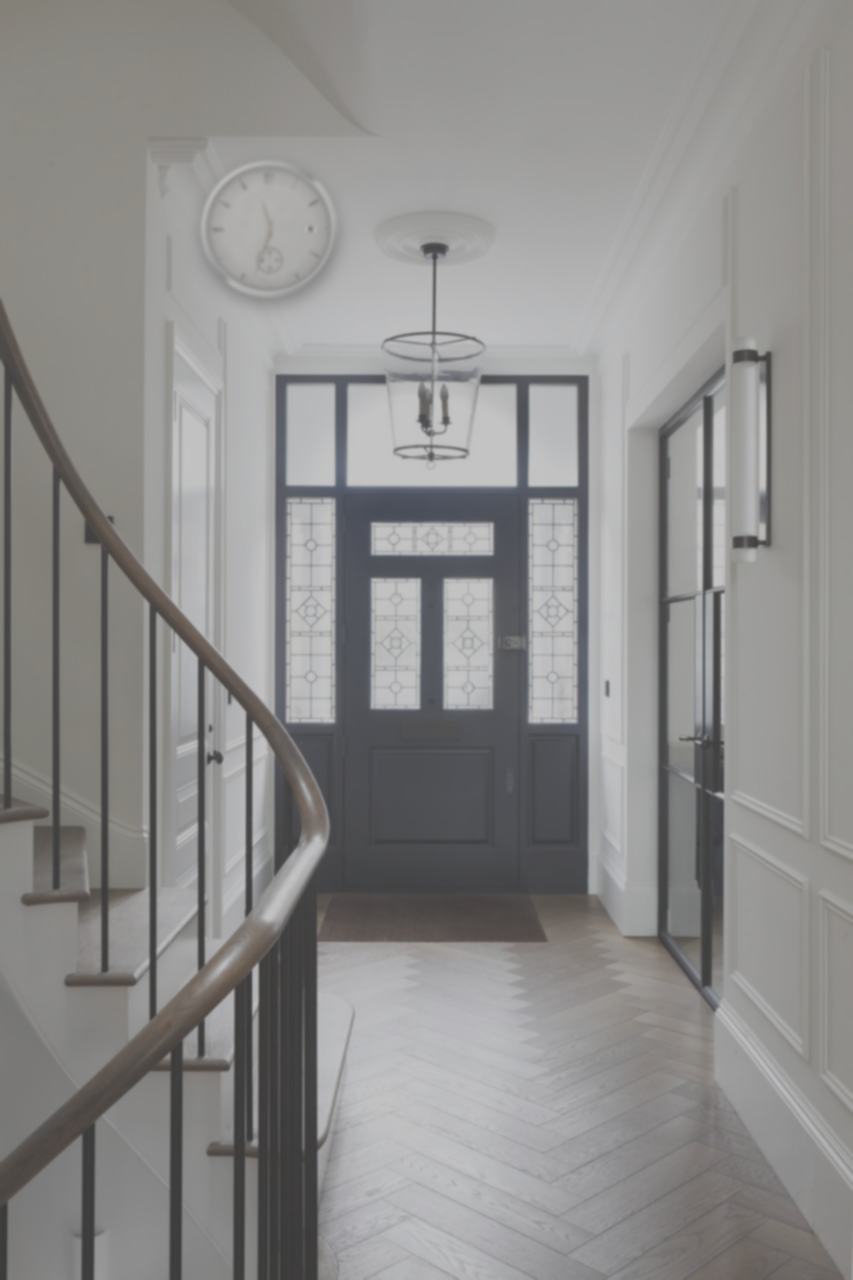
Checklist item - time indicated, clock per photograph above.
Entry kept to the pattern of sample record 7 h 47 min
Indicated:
11 h 33 min
